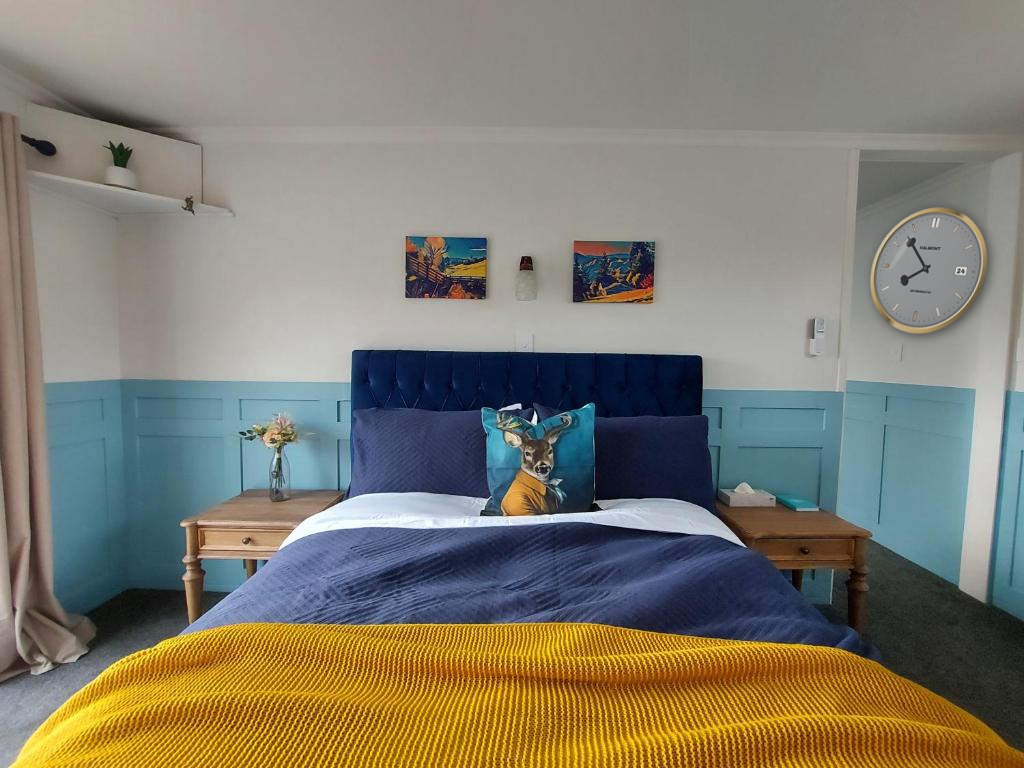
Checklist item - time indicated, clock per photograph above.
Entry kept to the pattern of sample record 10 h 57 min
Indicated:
7 h 53 min
